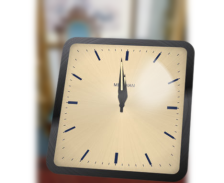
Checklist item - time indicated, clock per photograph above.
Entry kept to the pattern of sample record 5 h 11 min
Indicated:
11 h 59 min
